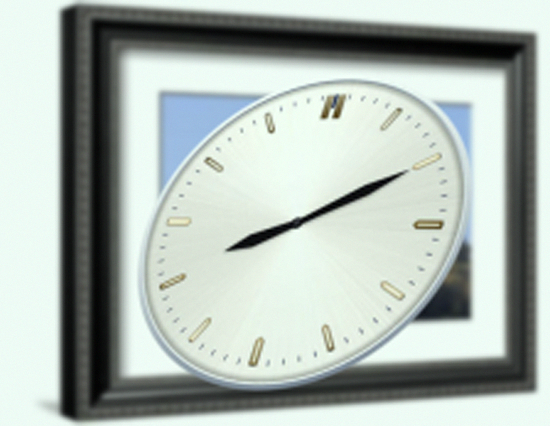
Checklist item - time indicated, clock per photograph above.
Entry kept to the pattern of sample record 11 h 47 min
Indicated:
8 h 10 min
